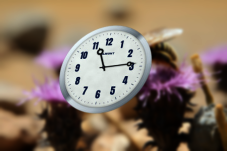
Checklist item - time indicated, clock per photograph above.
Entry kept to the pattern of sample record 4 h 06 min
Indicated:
11 h 14 min
